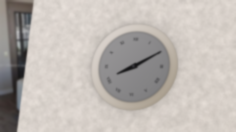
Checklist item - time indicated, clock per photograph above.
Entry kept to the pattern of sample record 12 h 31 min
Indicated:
8 h 10 min
